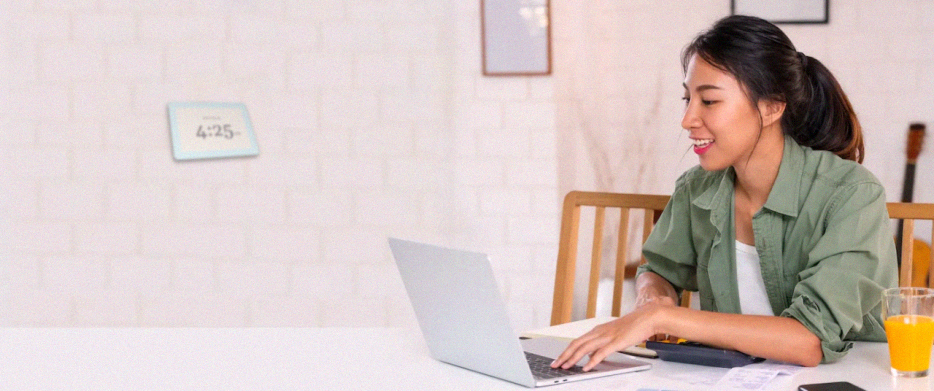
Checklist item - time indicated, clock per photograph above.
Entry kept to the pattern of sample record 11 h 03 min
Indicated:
4 h 25 min
